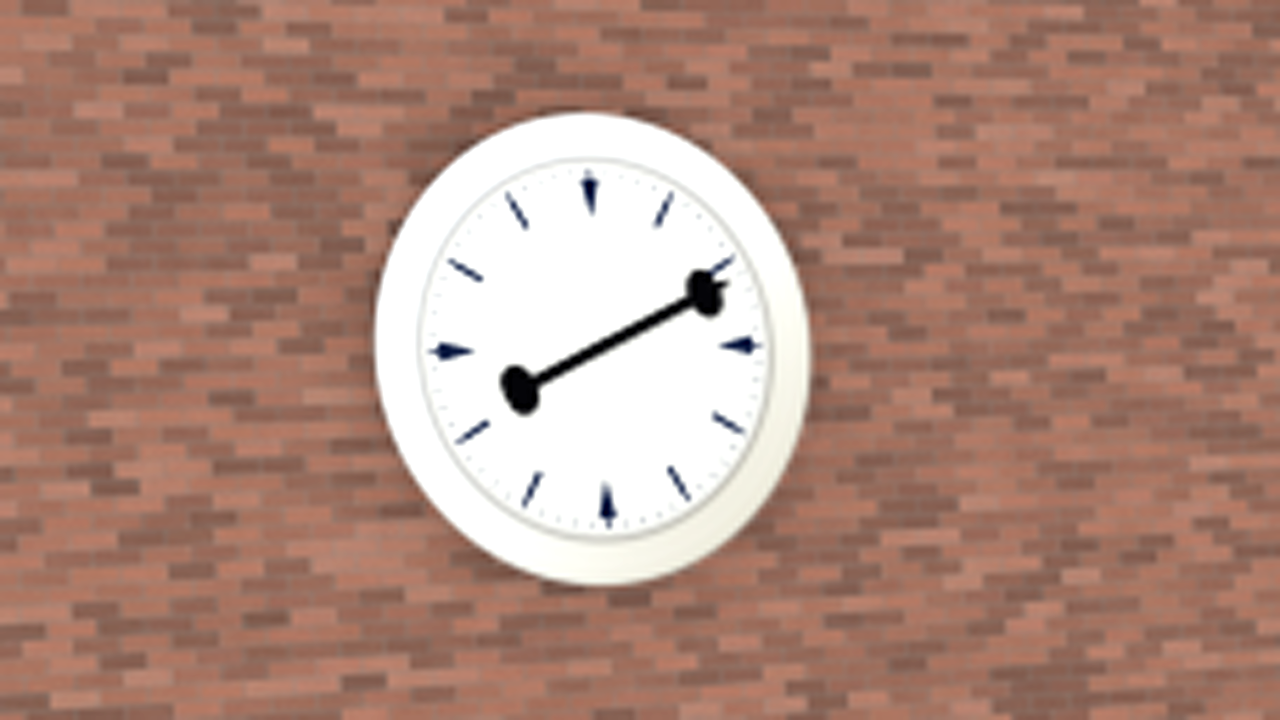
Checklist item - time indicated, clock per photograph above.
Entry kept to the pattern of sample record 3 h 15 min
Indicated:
8 h 11 min
